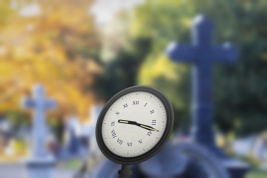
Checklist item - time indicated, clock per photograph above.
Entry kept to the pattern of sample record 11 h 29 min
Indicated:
9 h 18 min
